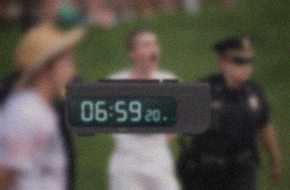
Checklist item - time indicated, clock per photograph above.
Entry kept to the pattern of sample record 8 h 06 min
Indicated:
6 h 59 min
